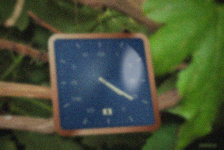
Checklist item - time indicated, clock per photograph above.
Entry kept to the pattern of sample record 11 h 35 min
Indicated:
4 h 21 min
